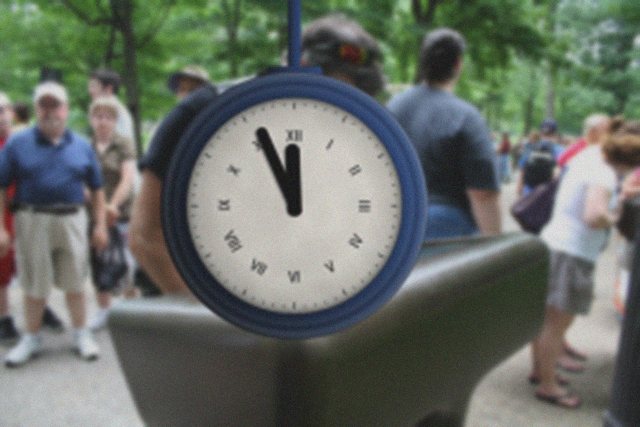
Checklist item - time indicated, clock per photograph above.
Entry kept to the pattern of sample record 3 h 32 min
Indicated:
11 h 56 min
